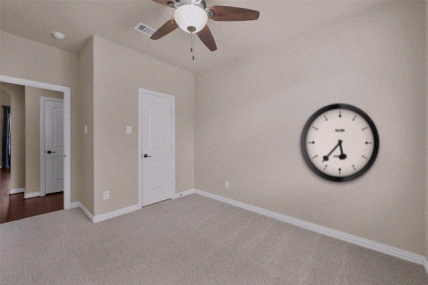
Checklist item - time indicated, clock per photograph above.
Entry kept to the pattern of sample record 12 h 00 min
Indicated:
5 h 37 min
